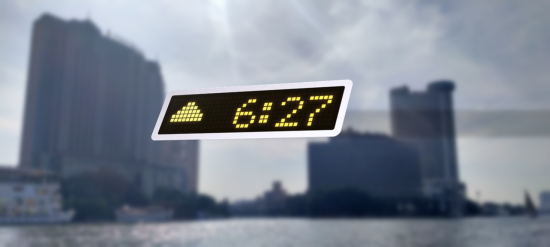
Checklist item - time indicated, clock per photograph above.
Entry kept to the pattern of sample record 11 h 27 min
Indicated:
6 h 27 min
